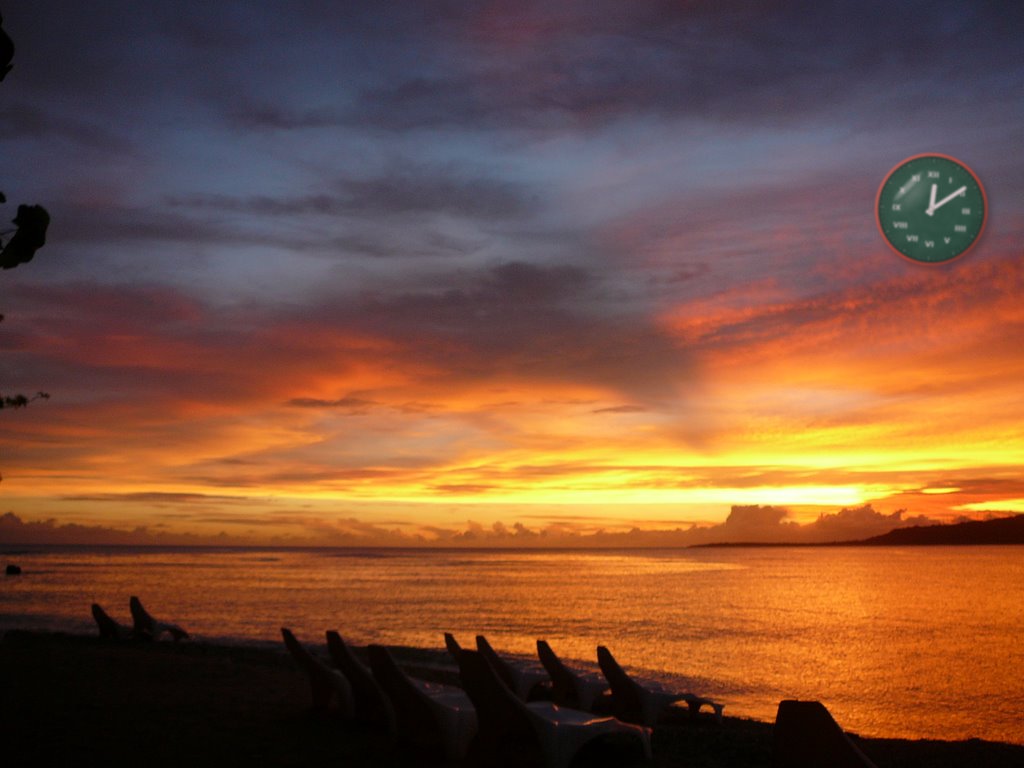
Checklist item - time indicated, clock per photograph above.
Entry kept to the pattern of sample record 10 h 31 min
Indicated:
12 h 09 min
